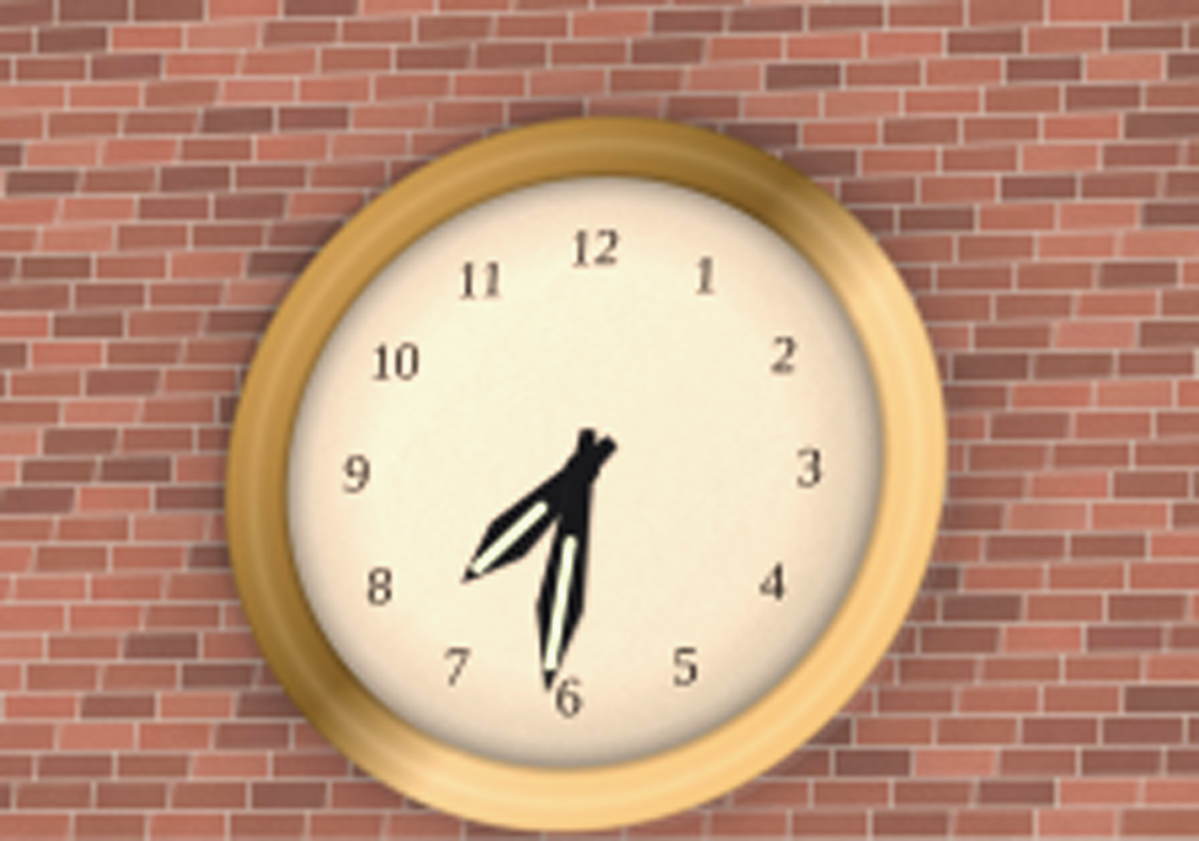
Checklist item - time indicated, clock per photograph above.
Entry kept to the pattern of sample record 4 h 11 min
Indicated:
7 h 31 min
